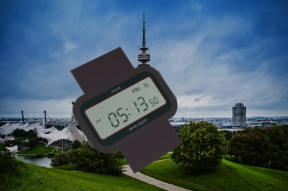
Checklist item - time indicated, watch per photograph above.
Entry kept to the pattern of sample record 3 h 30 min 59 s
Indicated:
5 h 13 min 50 s
